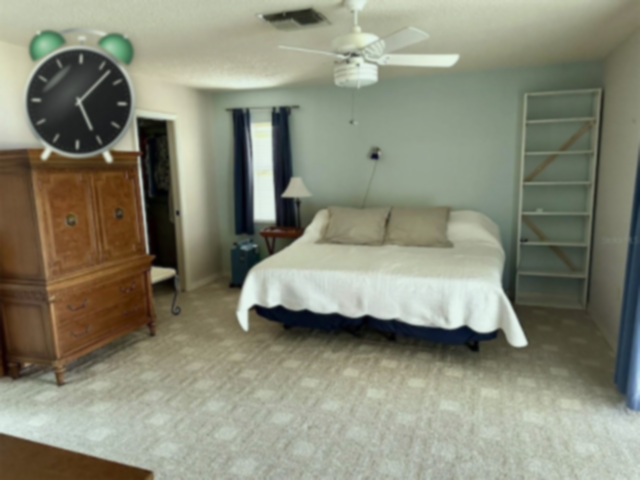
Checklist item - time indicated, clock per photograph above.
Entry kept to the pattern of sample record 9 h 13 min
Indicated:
5 h 07 min
